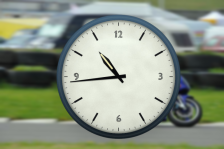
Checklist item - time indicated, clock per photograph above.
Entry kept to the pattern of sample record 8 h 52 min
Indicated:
10 h 44 min
